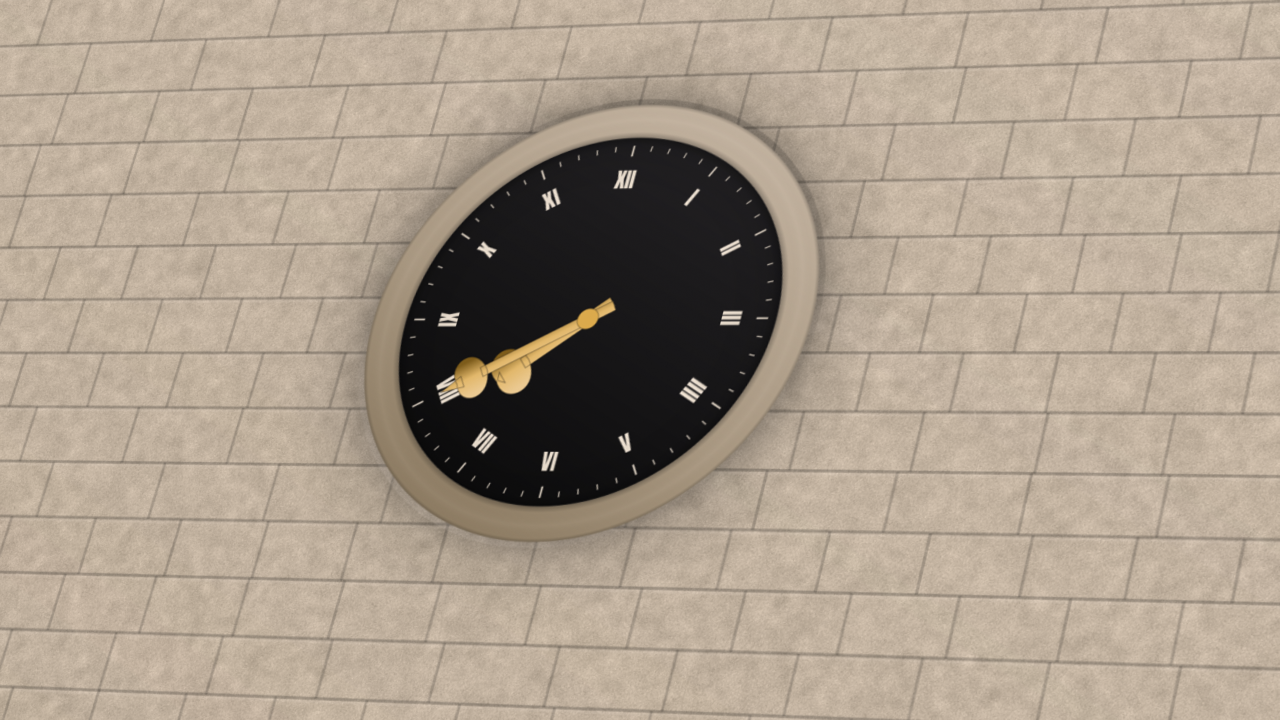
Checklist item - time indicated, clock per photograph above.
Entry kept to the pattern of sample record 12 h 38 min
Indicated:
7 h 40 min
